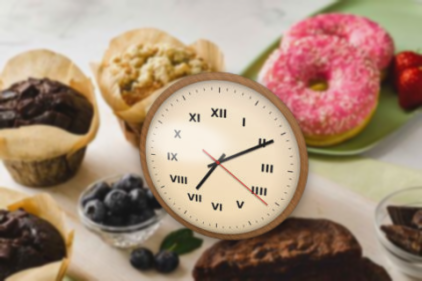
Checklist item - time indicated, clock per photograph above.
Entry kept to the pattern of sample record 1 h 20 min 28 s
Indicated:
7 h 10 min 21 s
